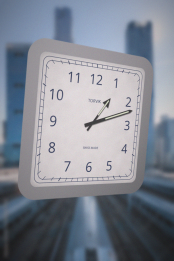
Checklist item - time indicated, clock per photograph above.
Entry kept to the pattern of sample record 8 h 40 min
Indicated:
1 h 12 min
